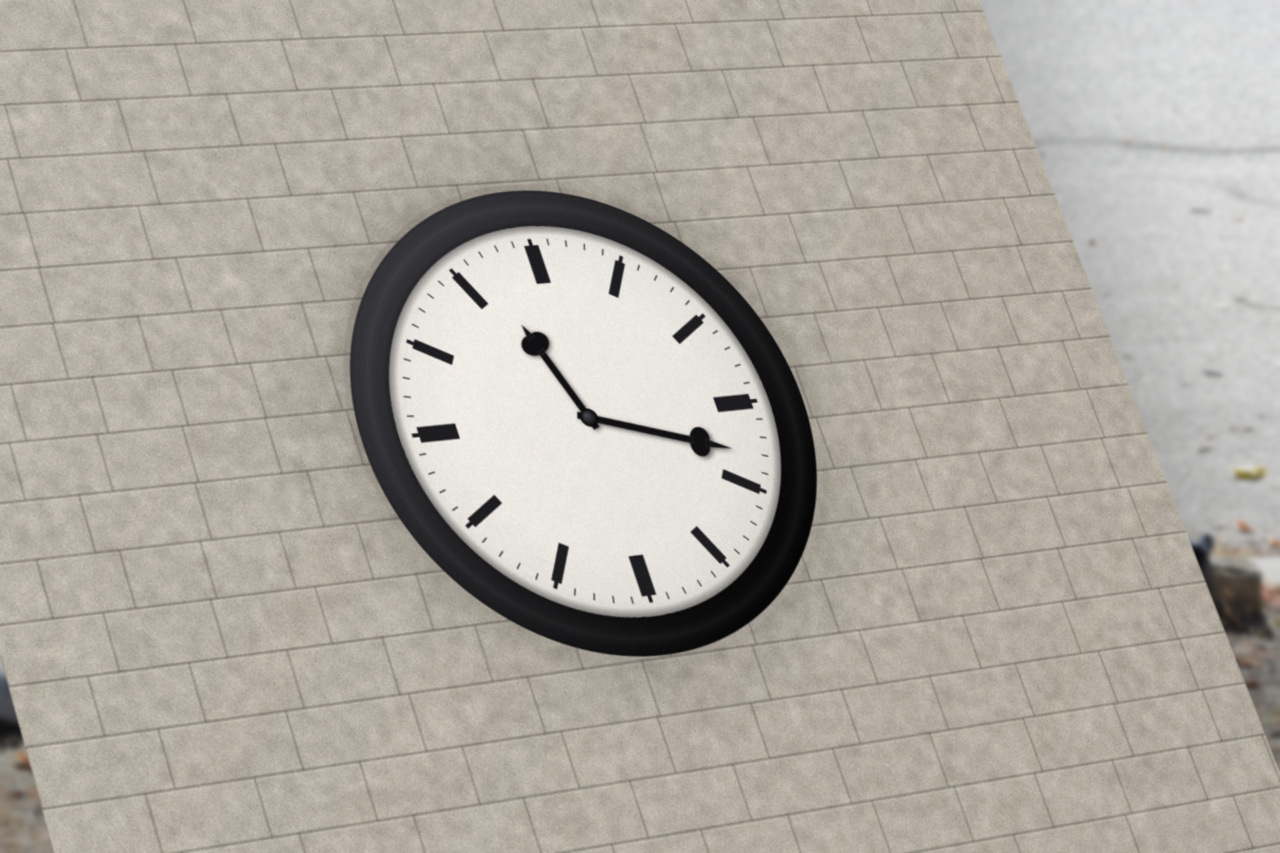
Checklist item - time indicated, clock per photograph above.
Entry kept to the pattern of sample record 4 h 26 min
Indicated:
11 h 18 min
